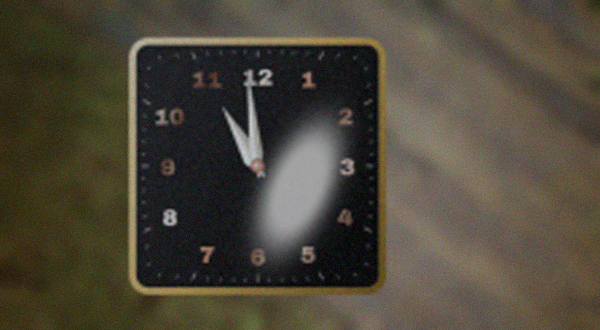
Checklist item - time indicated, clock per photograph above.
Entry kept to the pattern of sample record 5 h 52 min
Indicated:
10 h 59 min
